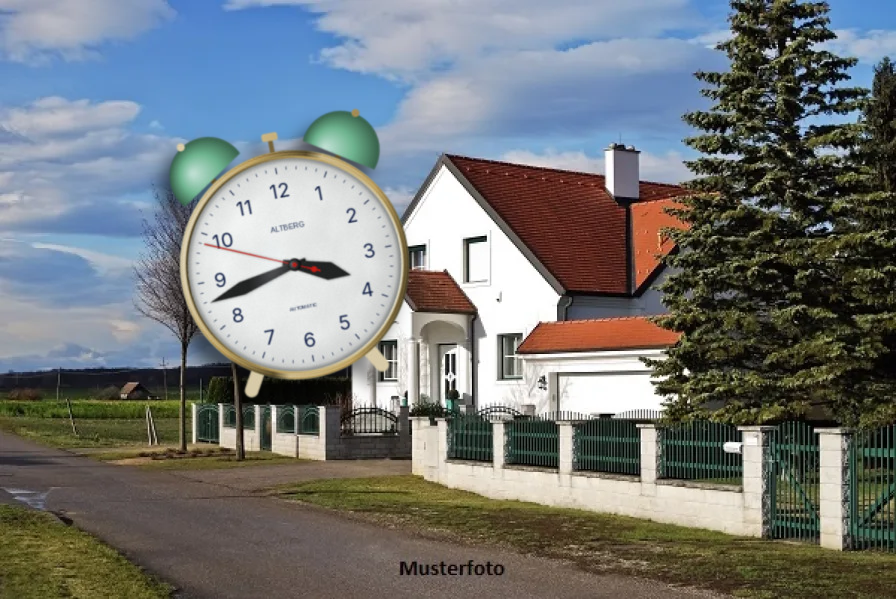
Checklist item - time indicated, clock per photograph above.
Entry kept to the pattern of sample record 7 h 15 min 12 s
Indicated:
3 h 42 min 49 s
